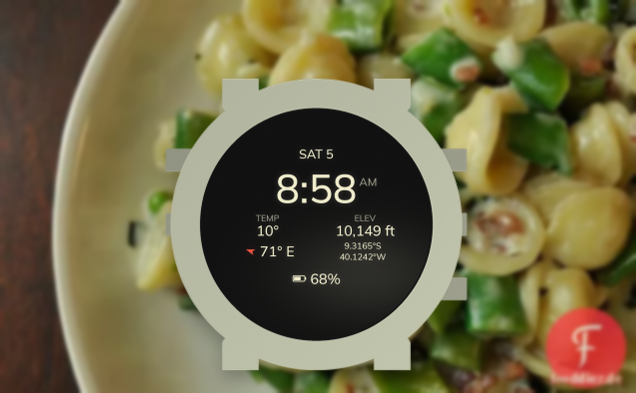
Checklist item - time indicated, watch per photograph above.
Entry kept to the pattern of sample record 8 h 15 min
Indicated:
8 h 58 min
